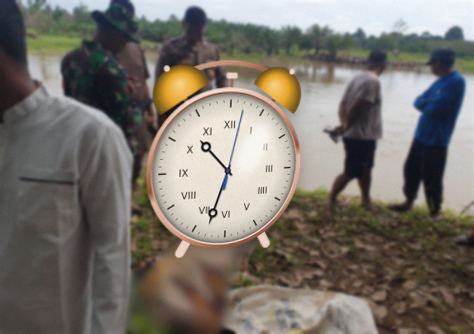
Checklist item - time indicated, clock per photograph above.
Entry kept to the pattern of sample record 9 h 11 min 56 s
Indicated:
10 h 33 min 02 s
